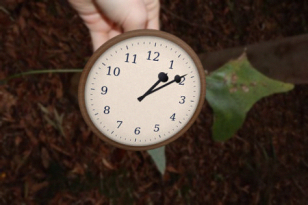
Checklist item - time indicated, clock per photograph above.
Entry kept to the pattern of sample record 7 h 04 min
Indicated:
1 h 09 min
